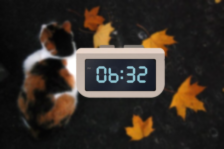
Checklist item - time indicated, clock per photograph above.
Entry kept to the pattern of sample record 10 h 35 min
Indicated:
6 h 32 min
